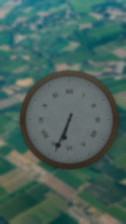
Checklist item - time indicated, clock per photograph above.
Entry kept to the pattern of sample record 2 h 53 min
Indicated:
6 h 34 min
